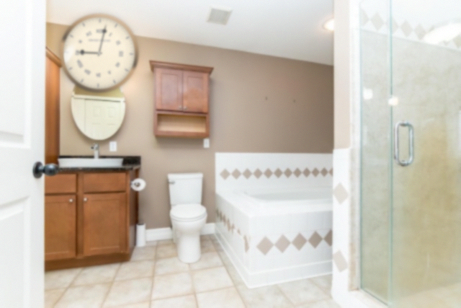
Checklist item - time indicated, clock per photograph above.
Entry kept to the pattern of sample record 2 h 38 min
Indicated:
9 h 02 min
